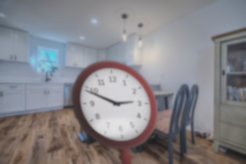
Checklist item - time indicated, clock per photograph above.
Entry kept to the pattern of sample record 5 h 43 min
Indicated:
2 h 49 min
